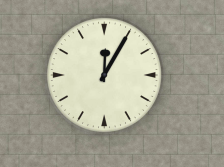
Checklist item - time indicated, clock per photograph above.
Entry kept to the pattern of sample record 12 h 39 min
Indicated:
12 h 05 min
